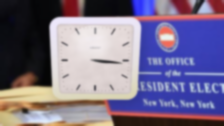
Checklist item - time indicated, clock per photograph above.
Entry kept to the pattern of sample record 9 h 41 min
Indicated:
3 h 16 min
